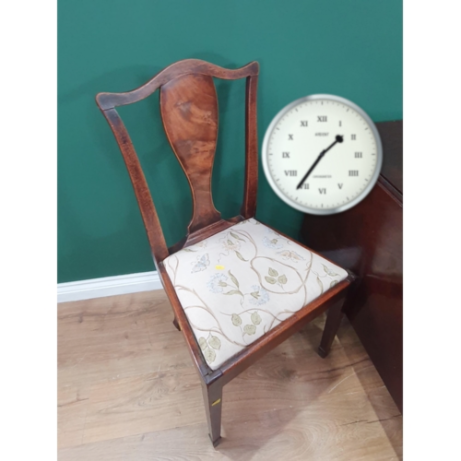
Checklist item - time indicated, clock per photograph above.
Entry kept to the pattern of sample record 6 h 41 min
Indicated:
1 h 36 min
